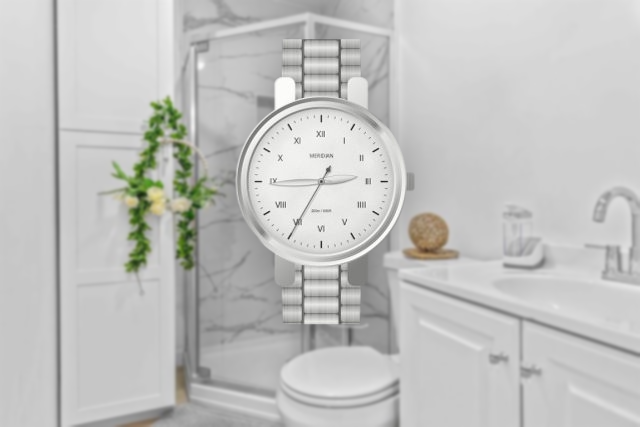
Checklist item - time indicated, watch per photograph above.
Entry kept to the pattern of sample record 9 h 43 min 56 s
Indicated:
2 h 44 min 35 s
